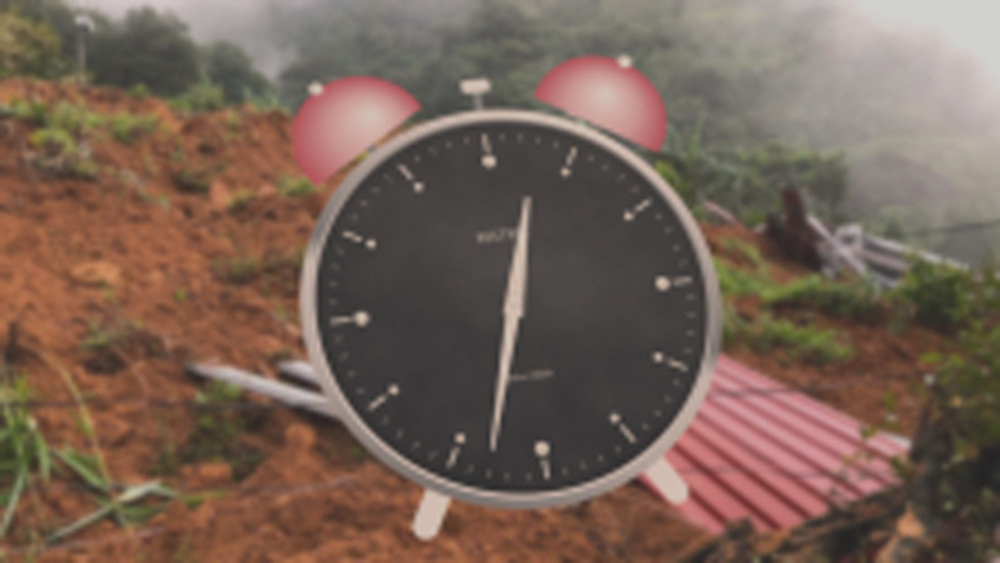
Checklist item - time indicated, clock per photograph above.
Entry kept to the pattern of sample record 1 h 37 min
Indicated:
12 h 33 min
